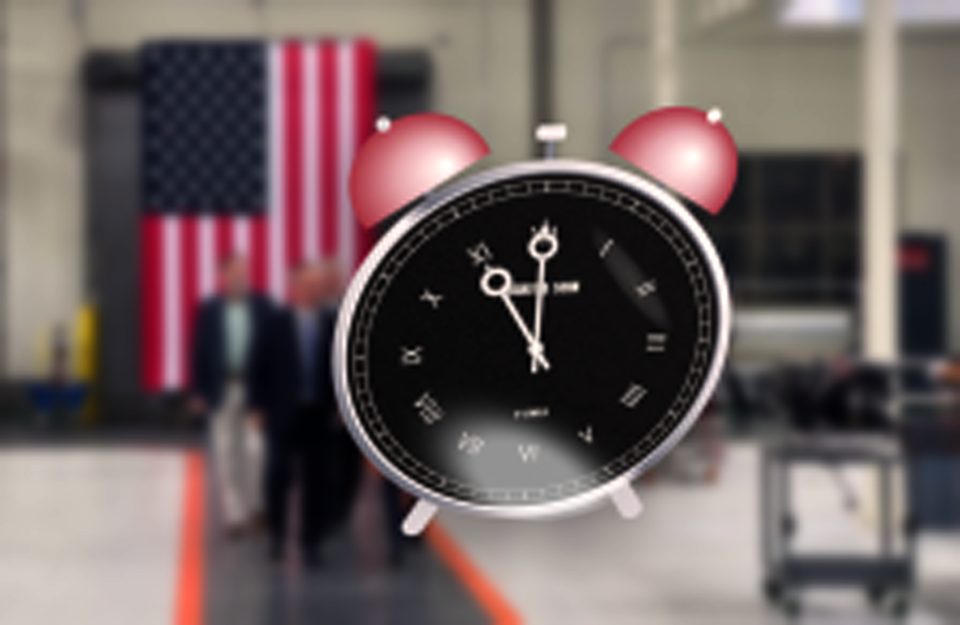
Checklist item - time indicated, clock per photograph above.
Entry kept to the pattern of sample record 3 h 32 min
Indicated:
11 h 00 min
